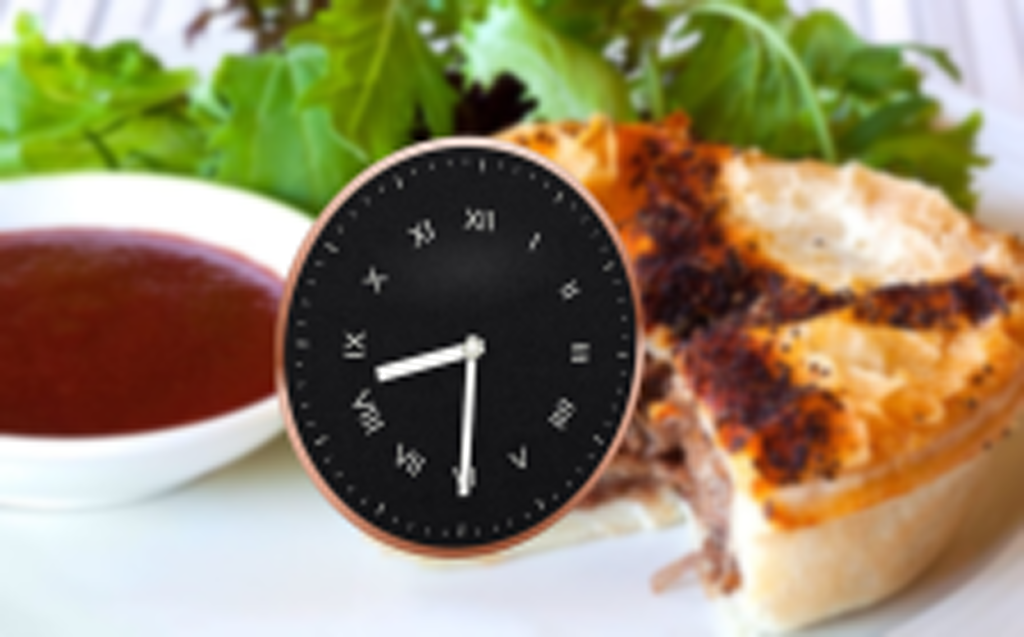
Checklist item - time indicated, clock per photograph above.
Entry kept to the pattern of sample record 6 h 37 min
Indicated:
8 h 30 min
